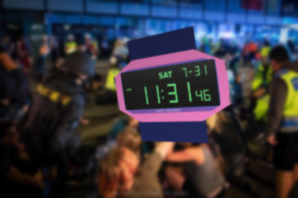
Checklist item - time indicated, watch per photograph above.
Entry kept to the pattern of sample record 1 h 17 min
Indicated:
11 h 31 min
